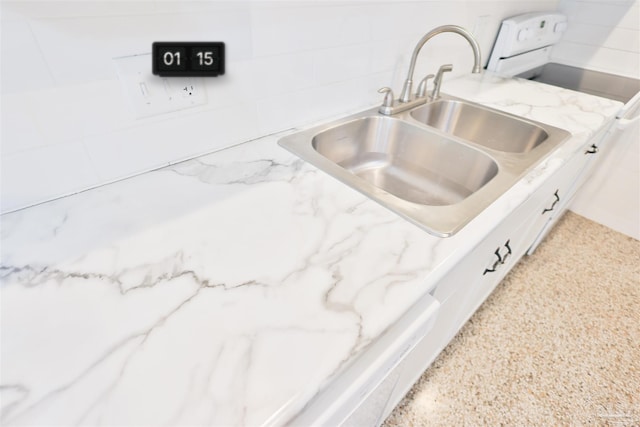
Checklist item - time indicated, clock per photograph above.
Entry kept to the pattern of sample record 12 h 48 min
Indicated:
1 h 15 min
